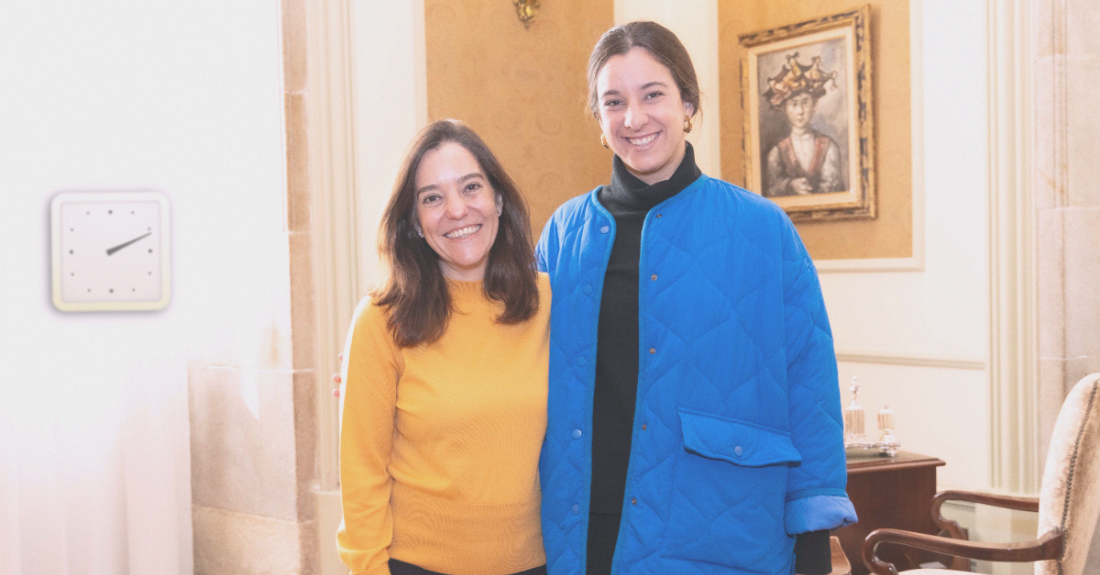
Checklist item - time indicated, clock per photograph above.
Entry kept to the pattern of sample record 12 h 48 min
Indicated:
2 h 11 min
